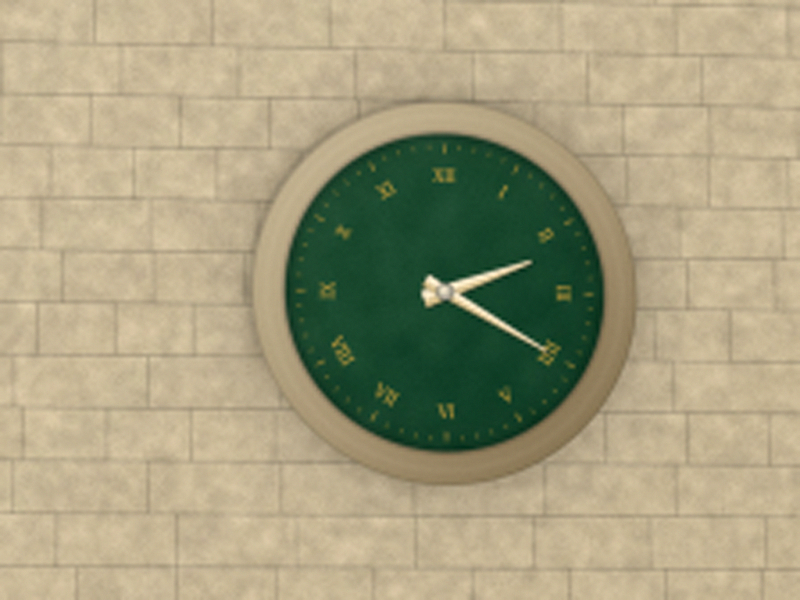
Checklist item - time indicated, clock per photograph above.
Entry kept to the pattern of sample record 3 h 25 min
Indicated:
2 h 20 min
